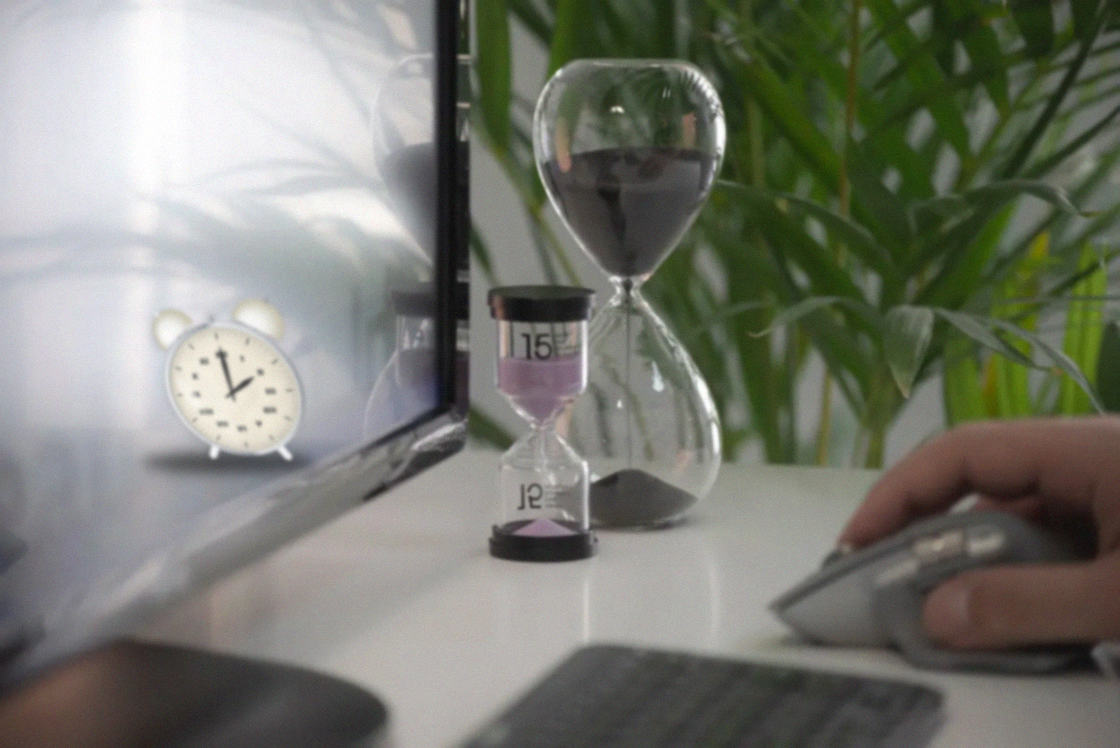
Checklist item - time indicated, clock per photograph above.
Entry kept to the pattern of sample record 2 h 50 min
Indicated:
2 h 00 min
